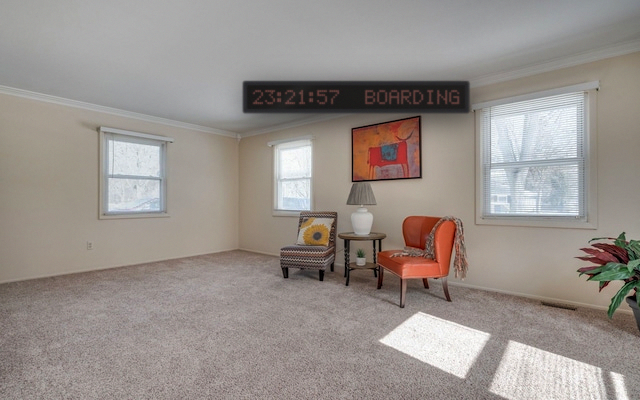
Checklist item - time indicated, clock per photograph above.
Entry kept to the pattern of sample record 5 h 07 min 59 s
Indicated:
23 h 21 min 57 s
